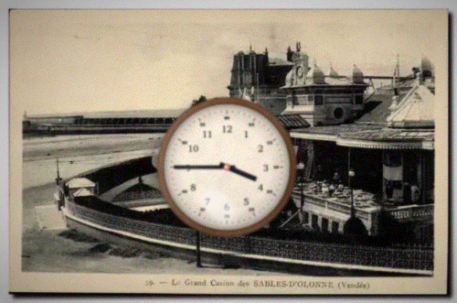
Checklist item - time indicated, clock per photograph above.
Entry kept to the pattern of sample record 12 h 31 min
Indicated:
3 h 45 min
